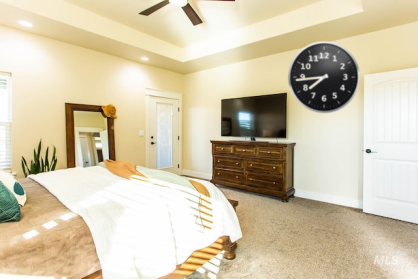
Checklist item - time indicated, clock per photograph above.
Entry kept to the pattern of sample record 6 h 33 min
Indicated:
7 h 44 min
